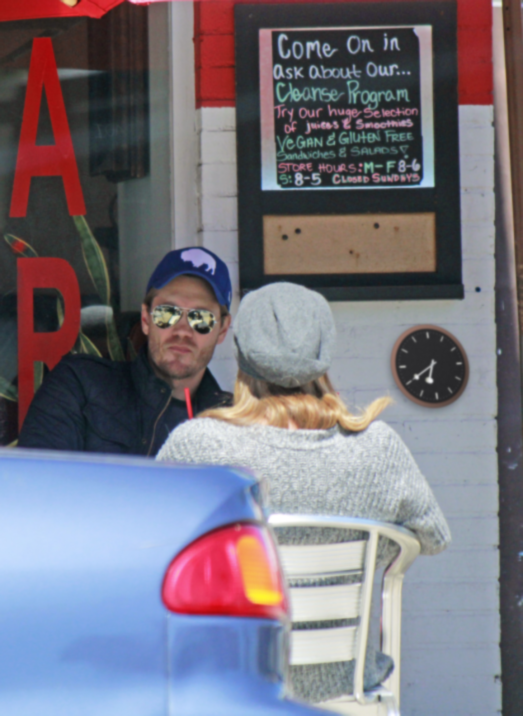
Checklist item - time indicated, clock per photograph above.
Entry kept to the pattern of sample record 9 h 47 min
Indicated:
6 h 40 min
